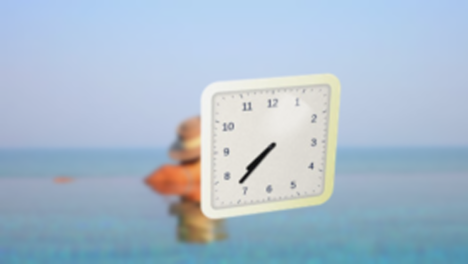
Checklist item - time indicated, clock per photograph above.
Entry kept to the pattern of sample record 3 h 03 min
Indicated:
7 h 37 min
